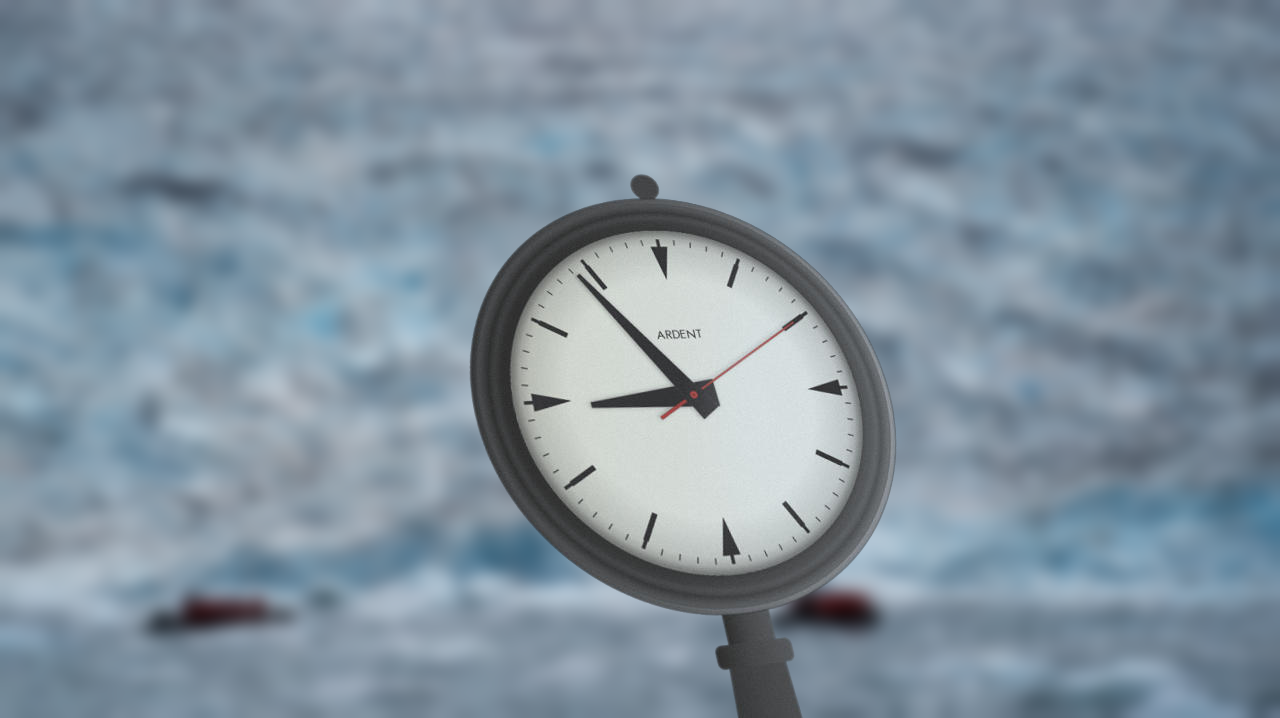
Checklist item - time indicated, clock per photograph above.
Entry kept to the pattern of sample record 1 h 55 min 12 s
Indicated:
8 h 54 min 10 s
